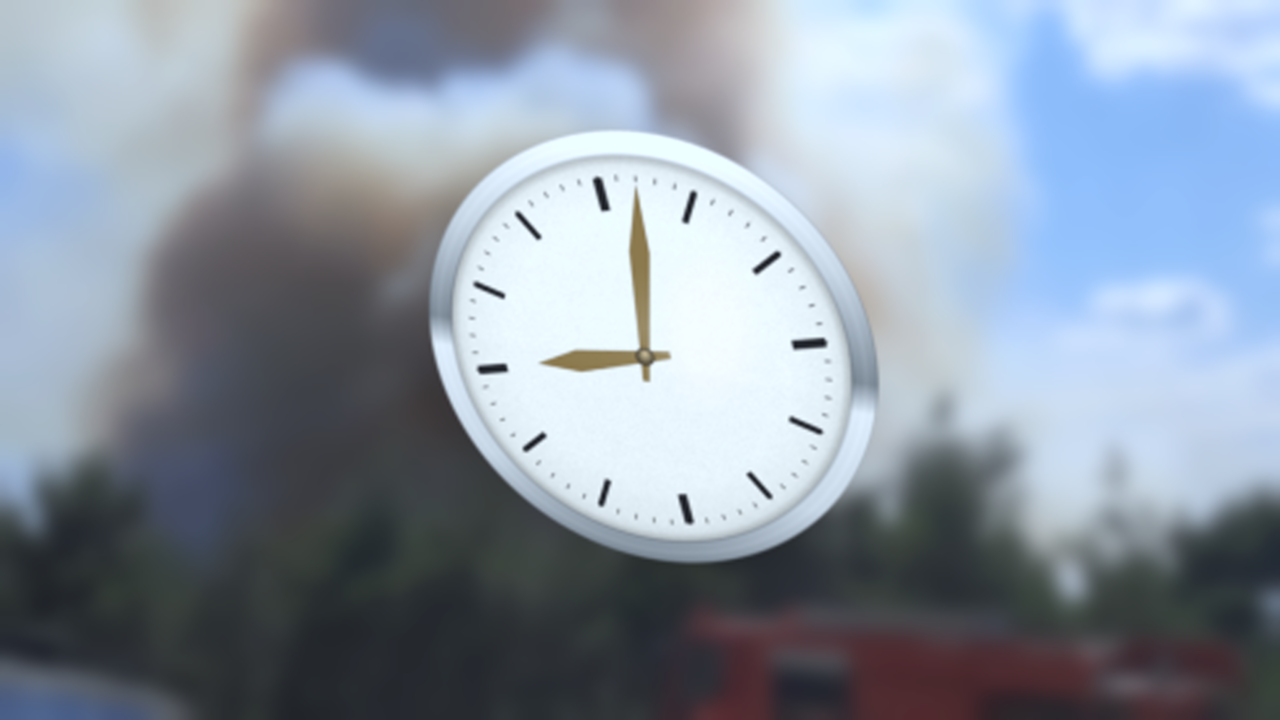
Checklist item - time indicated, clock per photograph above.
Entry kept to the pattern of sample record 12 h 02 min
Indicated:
9 h 02 min
